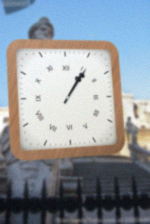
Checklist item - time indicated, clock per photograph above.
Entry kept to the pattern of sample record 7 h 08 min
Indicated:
1 h 06 min
